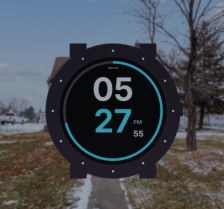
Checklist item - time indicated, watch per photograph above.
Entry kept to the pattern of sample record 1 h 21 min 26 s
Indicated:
5 h 27 min 55 s
